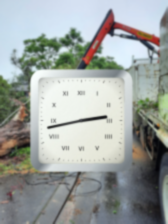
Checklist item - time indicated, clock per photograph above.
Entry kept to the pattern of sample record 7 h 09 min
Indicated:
2 h 43 min
